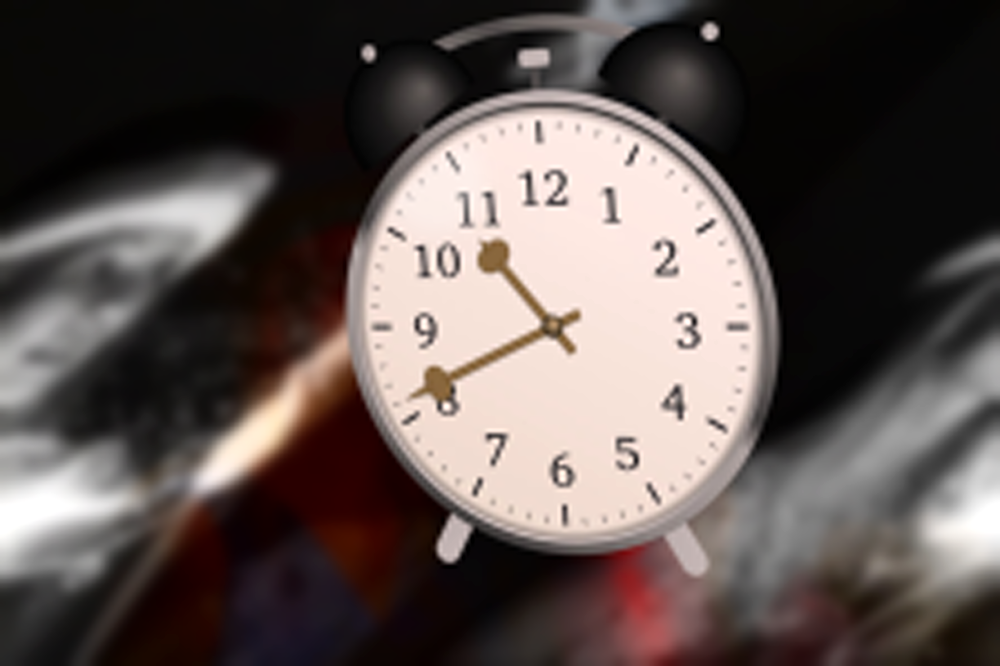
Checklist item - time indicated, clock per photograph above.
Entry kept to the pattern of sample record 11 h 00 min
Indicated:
10 h 41 min
